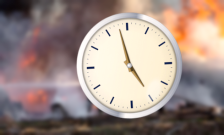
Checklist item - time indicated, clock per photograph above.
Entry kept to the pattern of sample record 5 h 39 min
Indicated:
4 h 58 min
